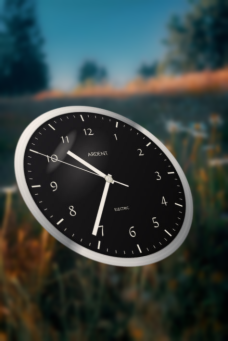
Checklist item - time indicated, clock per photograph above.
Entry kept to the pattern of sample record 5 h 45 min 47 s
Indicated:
10 h 35 min 50 s
